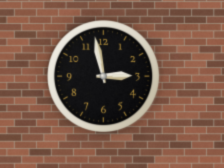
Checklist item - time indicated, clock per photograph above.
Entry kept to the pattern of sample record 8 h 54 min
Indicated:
2 h 58 min
